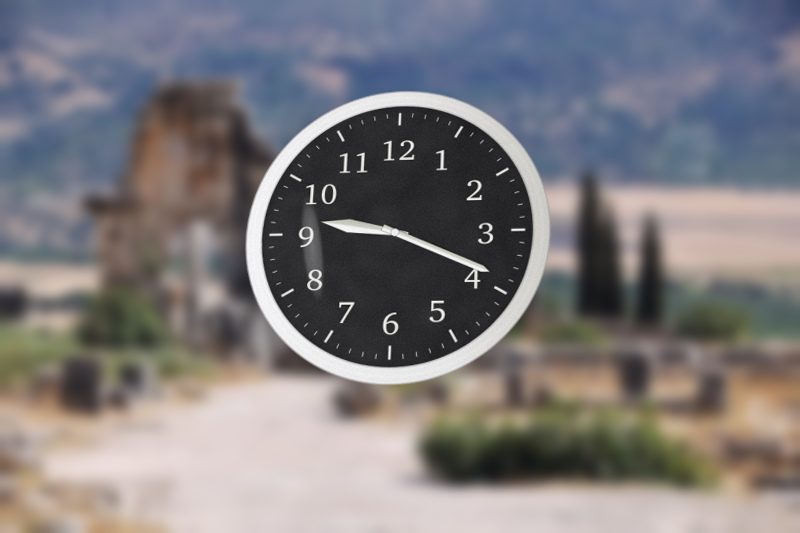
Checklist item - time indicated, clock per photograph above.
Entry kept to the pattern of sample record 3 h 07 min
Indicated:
9 h 19 min
